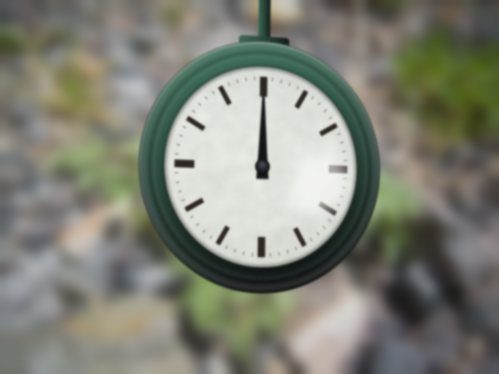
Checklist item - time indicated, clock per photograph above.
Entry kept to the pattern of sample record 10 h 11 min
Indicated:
12 h 00 min
